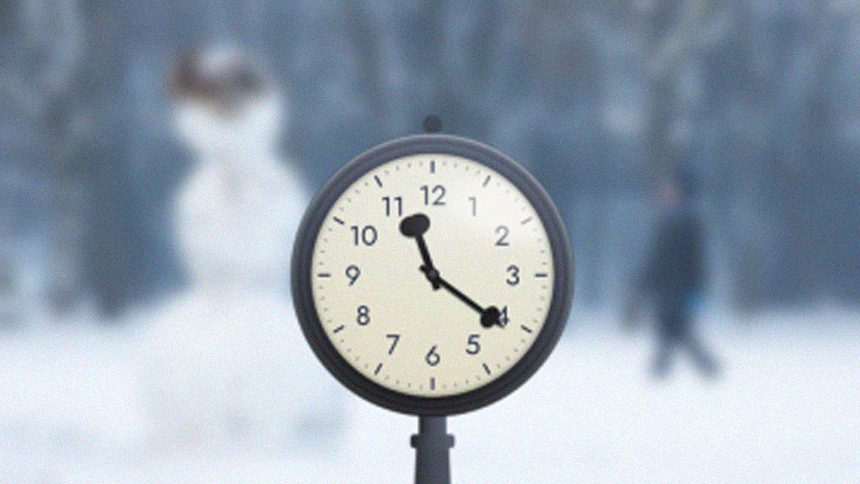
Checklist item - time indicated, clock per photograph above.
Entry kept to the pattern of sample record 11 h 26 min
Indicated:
11 h 21 min
